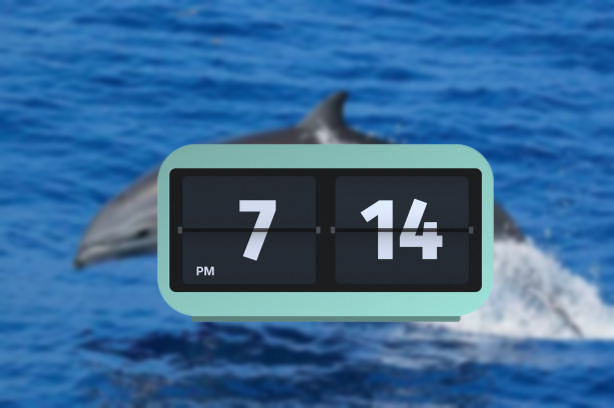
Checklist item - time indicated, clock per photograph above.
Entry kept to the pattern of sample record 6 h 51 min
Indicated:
7 h 14 min
